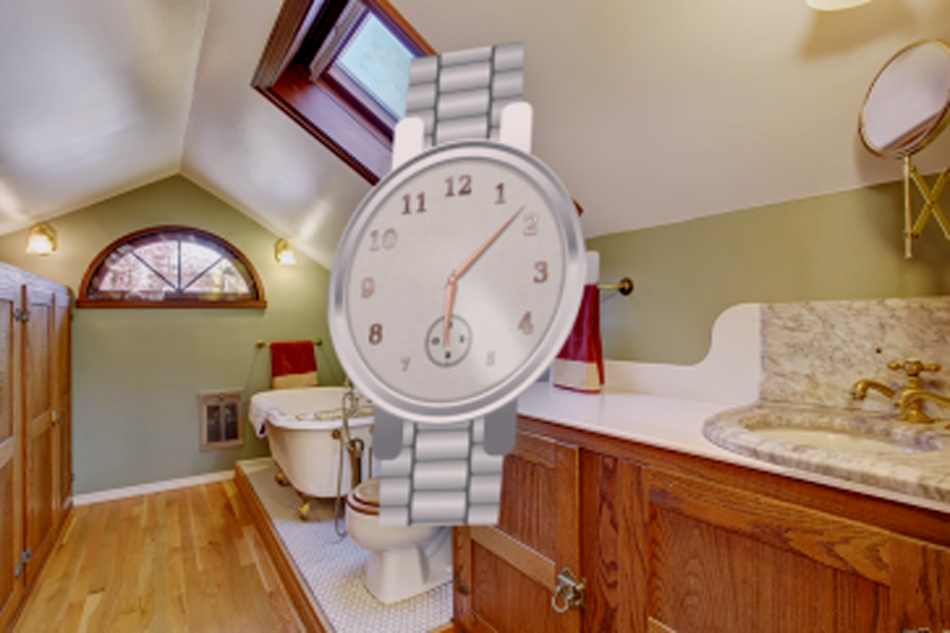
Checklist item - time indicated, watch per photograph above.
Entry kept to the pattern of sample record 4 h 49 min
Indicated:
6 h 08 min
